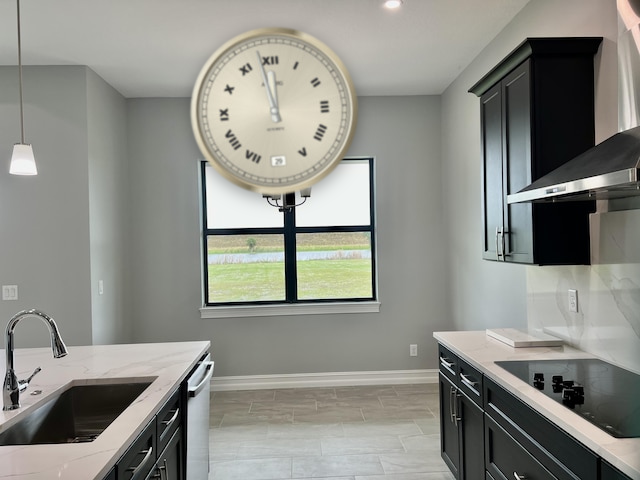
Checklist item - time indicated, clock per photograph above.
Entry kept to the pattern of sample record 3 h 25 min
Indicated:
11 h 58 min
